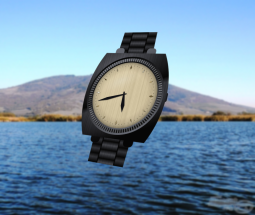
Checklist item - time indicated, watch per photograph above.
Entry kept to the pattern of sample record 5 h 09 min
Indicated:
5 h 42 min
